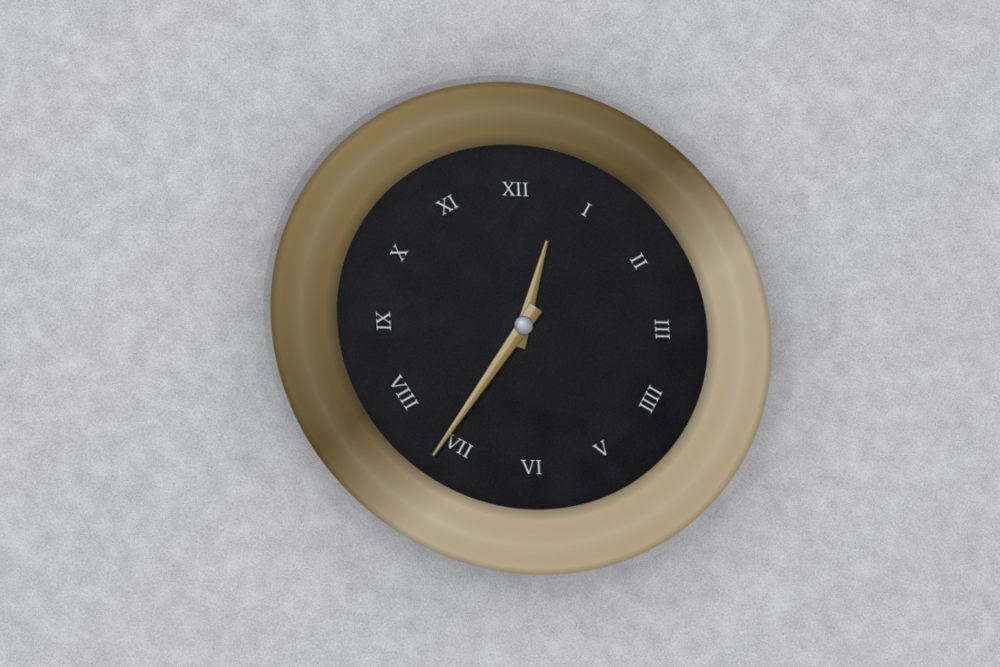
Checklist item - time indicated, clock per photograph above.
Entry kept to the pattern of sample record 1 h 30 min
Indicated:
12 h 36 min
